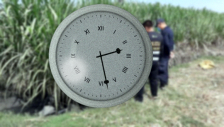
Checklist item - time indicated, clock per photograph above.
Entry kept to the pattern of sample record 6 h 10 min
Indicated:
2 h 28 min
